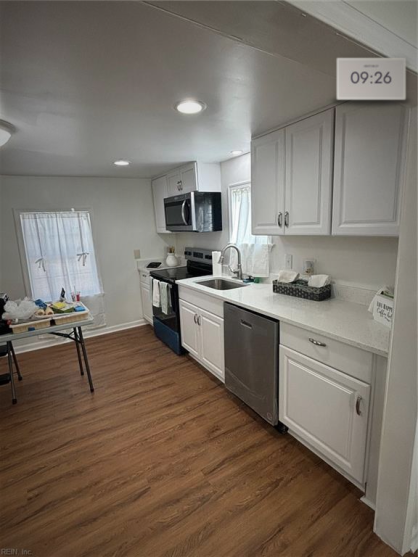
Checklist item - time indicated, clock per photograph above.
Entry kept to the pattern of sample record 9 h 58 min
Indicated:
9 h 26 min
